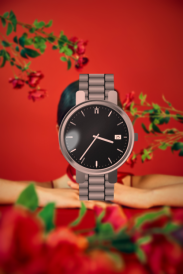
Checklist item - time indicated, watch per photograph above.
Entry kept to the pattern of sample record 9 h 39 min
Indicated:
3 h 36 min
